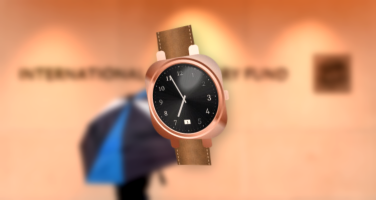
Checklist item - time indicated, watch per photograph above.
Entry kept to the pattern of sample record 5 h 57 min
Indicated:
6 h 56 min
